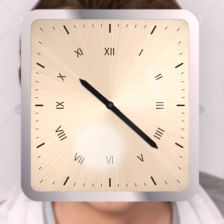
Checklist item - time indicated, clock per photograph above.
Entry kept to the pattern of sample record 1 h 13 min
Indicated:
10 h 22 min
